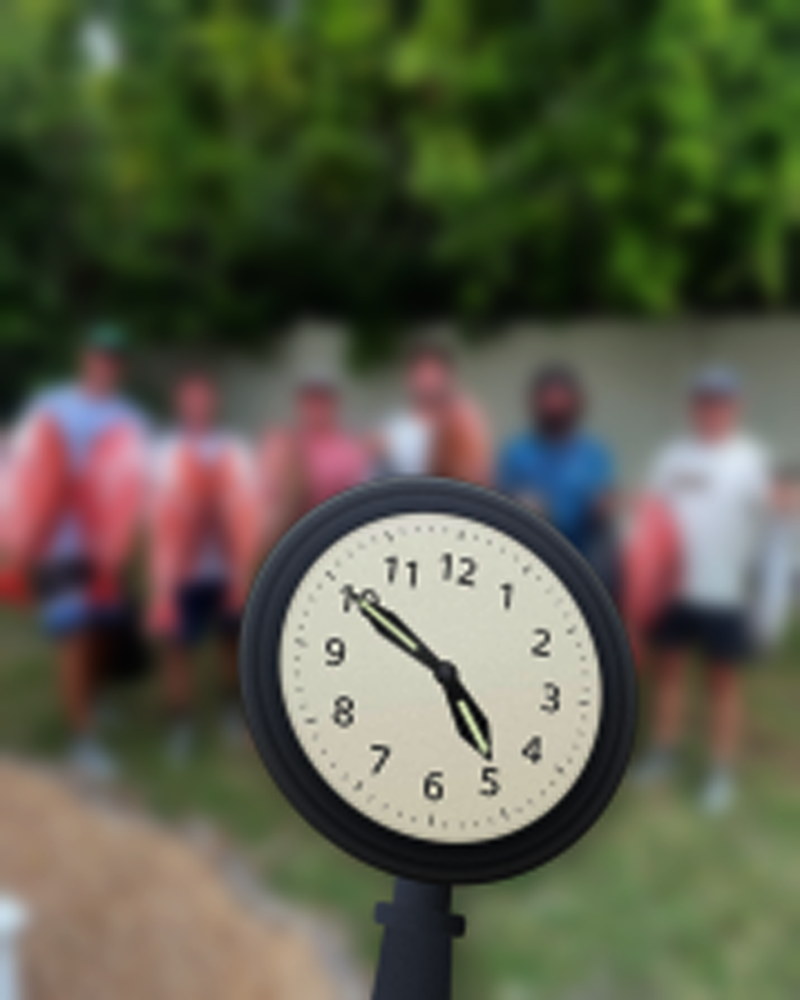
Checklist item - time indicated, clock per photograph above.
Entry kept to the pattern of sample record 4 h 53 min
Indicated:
4 h 50 min
